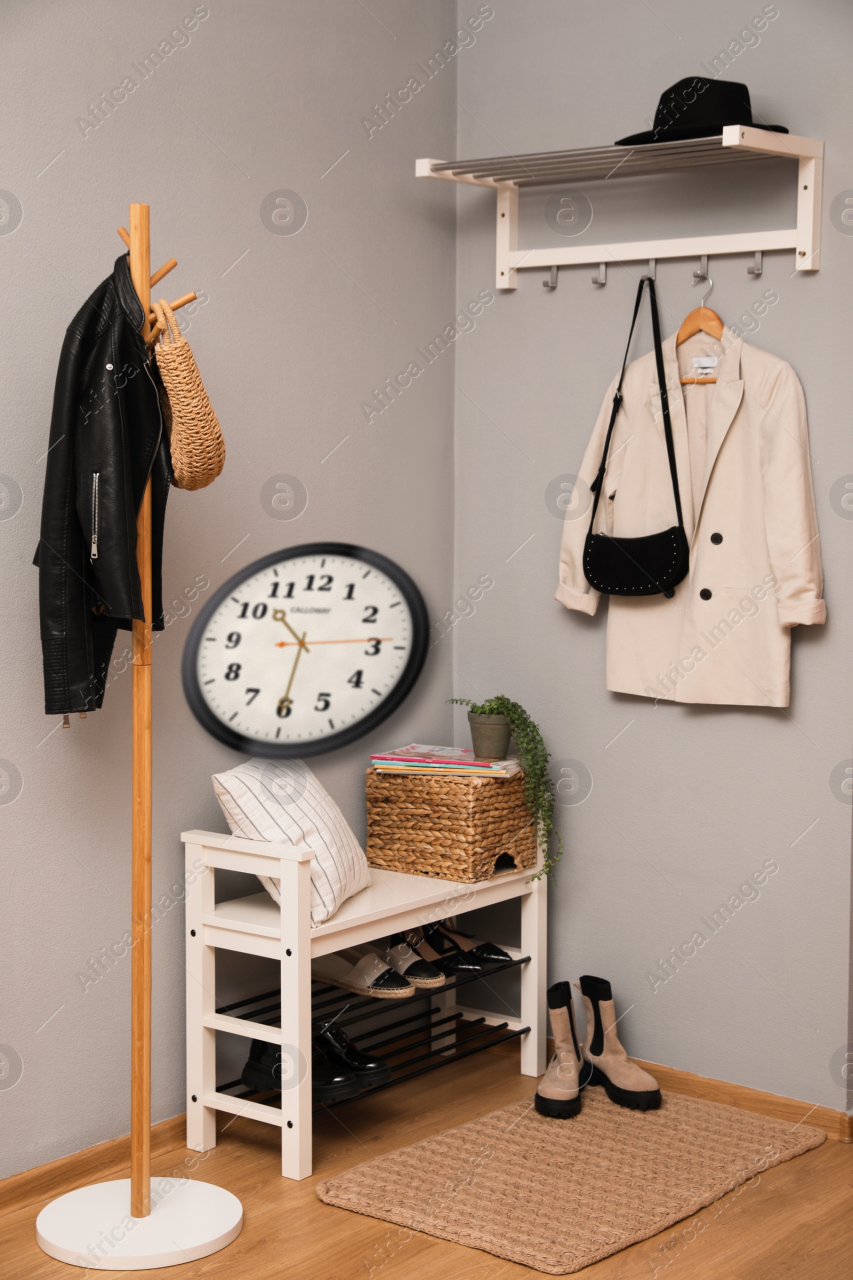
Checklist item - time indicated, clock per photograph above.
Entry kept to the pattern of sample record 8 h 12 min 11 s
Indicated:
10 h 30 min 14 s
